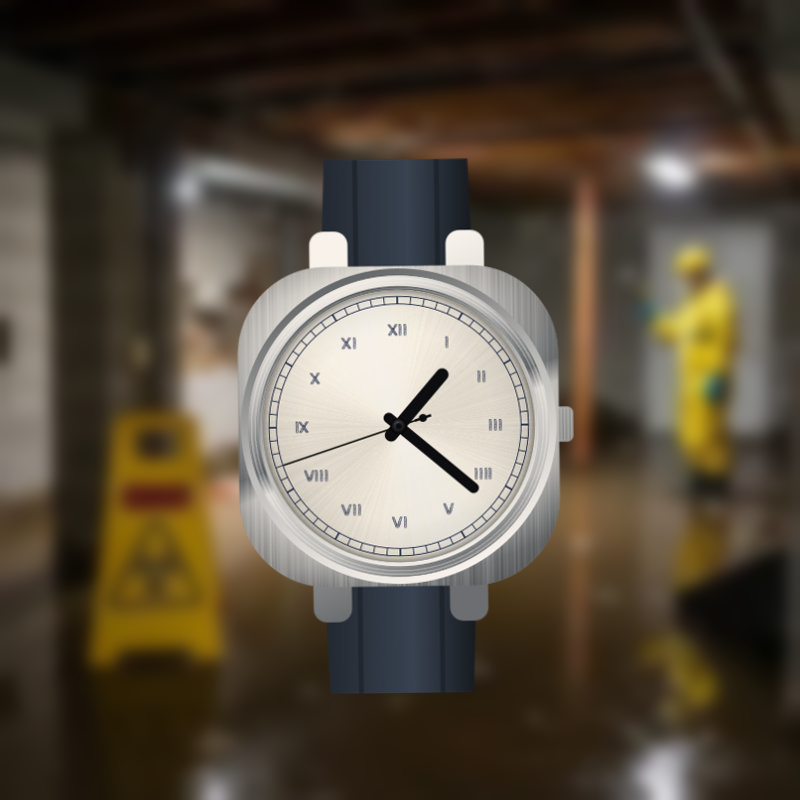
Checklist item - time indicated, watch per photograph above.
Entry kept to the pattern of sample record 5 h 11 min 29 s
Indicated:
1 h 21 min 42 s
